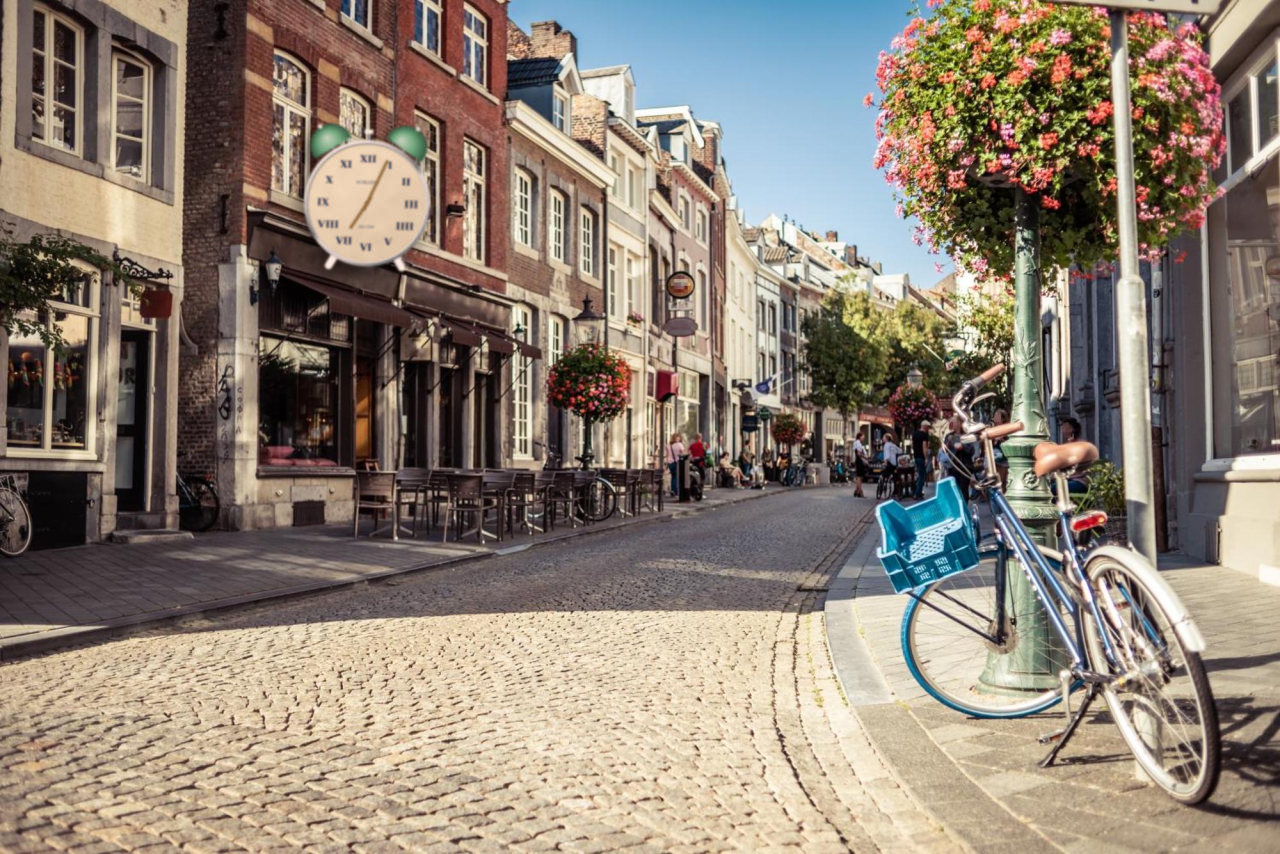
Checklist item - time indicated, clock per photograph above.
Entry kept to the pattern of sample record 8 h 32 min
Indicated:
7 h 04 min
